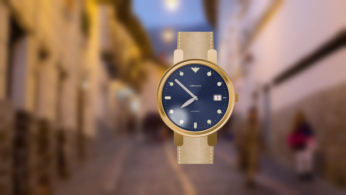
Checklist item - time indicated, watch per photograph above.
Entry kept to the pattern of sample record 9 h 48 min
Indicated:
7 h 52 min
